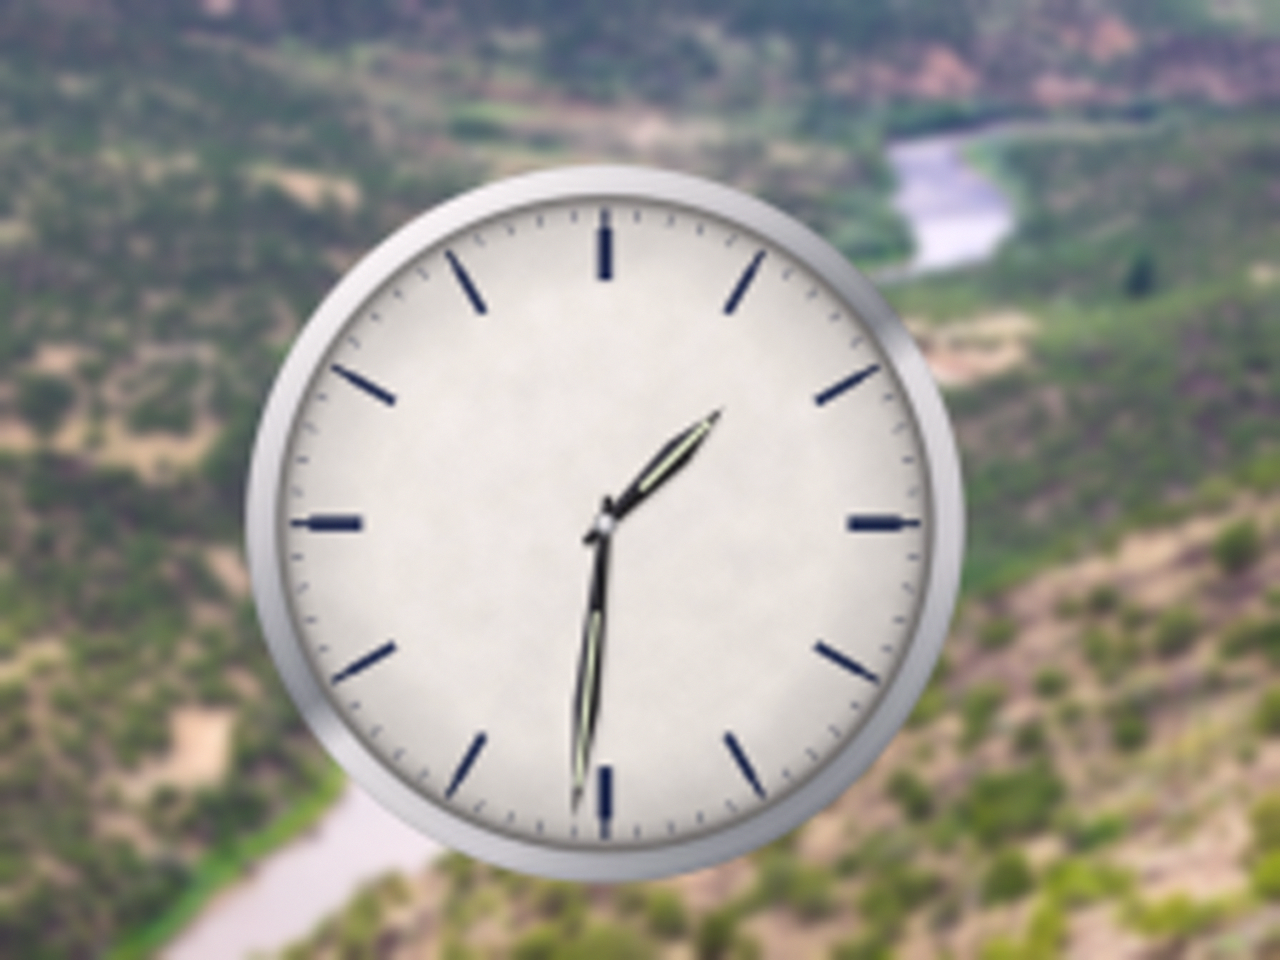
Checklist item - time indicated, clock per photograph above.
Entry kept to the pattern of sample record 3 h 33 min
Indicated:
1 h 31 min
